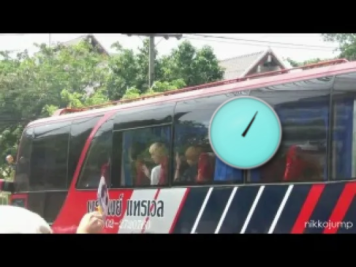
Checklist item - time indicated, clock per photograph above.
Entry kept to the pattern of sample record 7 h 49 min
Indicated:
1 h 05 min
